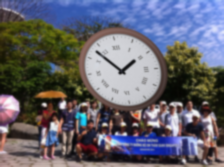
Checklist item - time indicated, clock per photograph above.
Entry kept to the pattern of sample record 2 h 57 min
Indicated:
1 h 53 min
